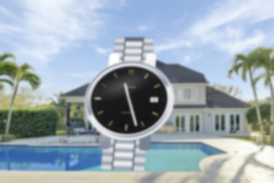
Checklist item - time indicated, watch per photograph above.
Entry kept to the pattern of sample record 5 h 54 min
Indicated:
11 h 27 min
